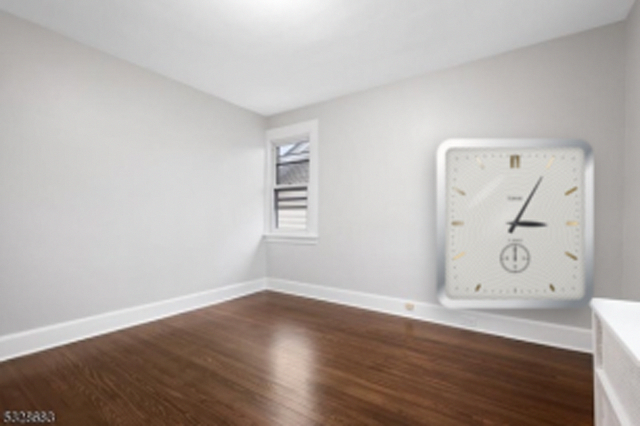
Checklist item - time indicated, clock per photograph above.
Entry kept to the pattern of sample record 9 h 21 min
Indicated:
3 h 05 min
